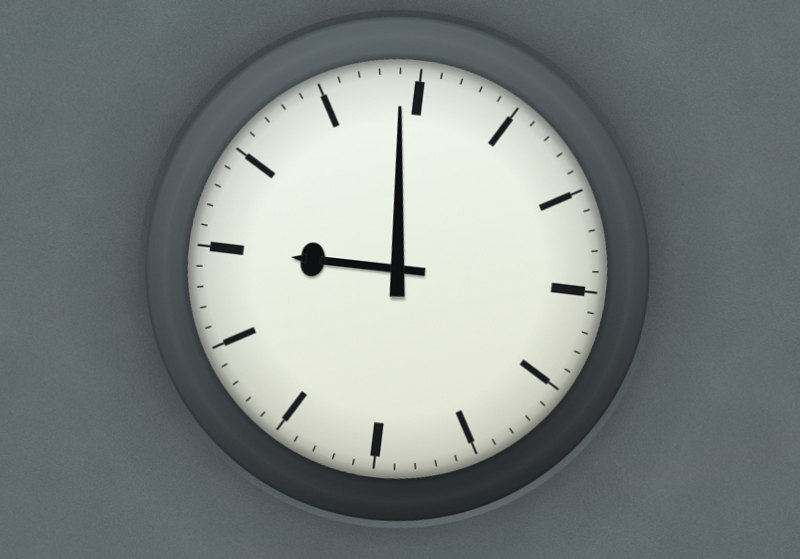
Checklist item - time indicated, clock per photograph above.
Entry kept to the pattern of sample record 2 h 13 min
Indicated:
8 h 59 min
